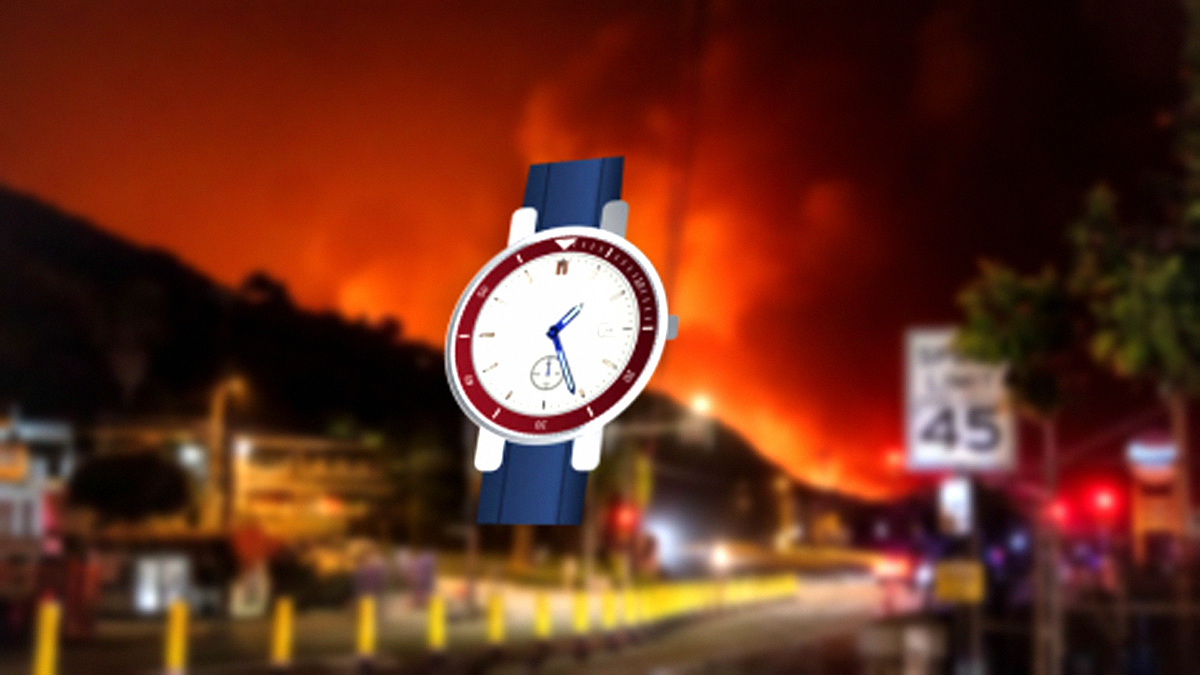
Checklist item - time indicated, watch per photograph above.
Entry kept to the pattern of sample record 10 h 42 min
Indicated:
1 h 26 min
